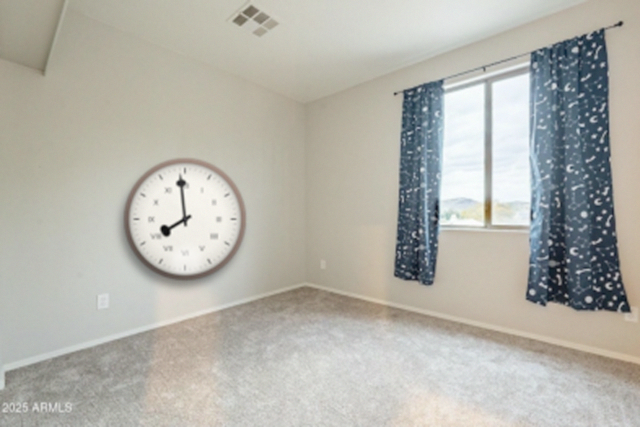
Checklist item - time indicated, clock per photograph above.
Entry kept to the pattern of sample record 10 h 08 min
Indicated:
7 h 59 min
